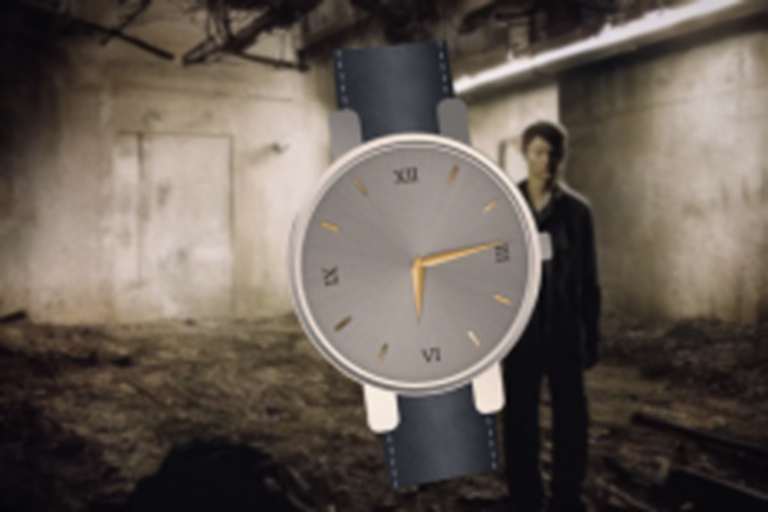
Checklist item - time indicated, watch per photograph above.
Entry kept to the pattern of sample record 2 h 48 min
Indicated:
6 h 14 min
